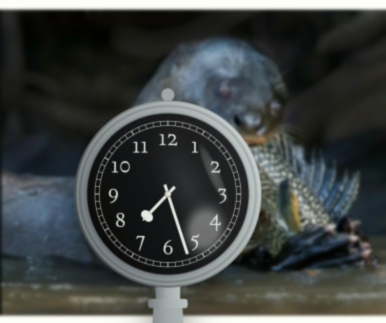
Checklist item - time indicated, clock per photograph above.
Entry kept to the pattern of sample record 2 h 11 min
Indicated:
7 h 27 min
